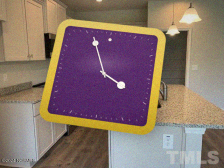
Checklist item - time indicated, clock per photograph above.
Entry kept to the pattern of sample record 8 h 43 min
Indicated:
3 h 56 min
